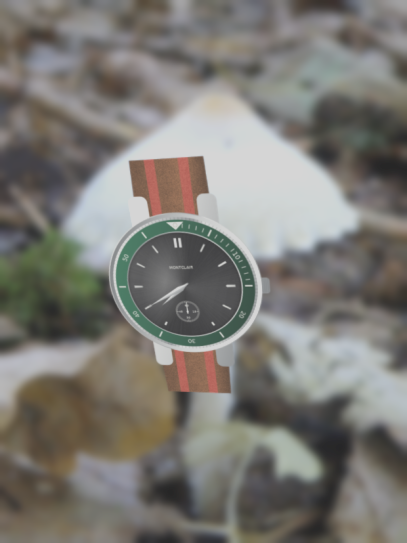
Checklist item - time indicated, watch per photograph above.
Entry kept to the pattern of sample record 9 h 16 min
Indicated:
7 h 40 min
